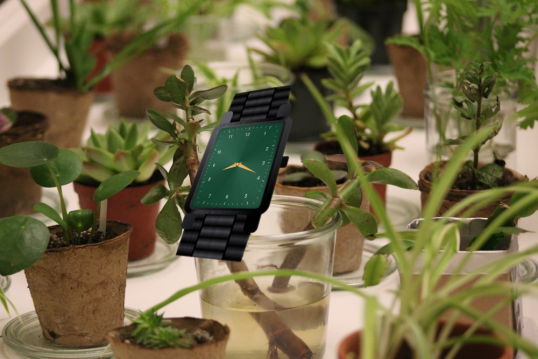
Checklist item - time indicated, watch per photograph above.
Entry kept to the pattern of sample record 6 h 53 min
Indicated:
8 h 19 min
